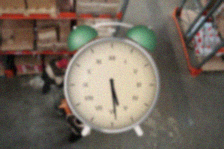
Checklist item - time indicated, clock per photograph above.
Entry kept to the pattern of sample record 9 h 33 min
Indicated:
5 h 29 min
